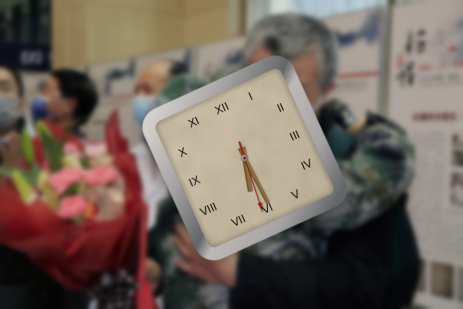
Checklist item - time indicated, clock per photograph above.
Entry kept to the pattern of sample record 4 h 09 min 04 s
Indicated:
6 h 29 min 31 s
